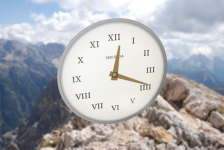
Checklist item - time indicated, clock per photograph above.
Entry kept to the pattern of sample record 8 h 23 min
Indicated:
12 h 19 min
